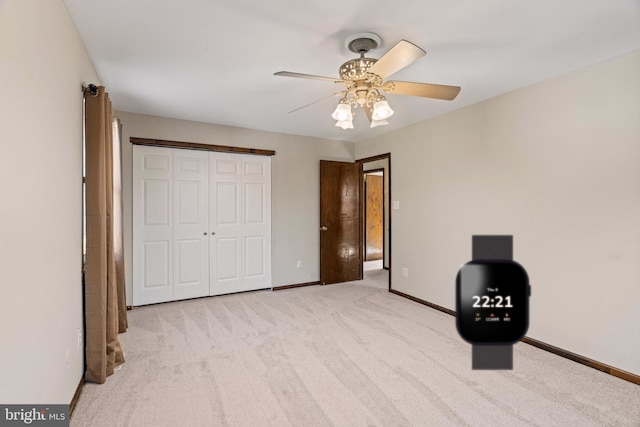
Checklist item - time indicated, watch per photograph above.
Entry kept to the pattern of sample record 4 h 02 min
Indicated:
22 h 21 min
